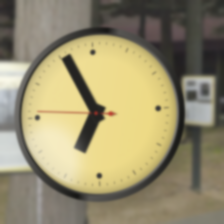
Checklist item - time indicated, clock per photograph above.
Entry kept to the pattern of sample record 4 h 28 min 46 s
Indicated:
6 h 55 min 46 s
